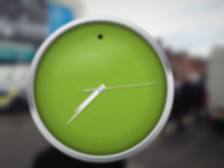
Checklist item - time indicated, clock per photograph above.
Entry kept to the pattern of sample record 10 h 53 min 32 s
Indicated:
7 h 37 min 14 s
